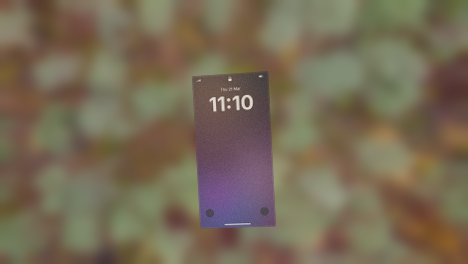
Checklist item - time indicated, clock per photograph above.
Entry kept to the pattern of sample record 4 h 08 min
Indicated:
11 h 10 min
